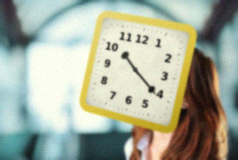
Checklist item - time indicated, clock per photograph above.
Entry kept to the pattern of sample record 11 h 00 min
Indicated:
10 h 21 min
